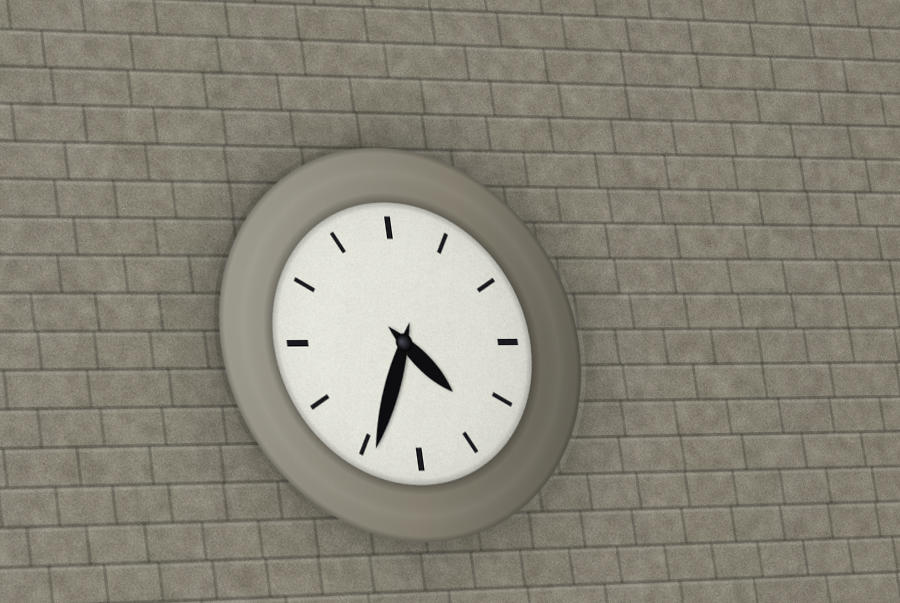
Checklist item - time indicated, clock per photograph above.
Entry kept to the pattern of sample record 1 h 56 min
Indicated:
4 h 34 min
